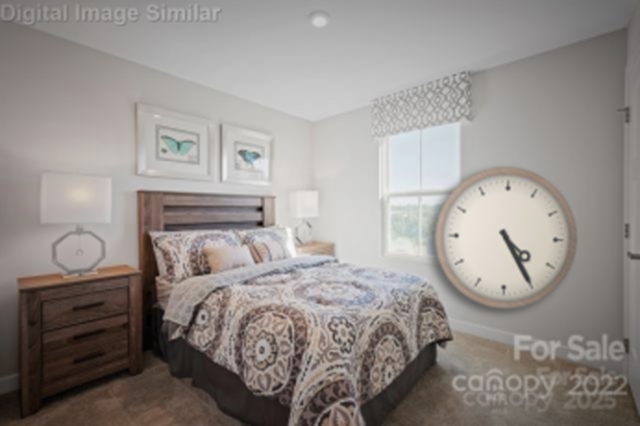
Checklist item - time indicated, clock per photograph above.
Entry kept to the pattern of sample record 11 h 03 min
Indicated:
4 h 25 min
